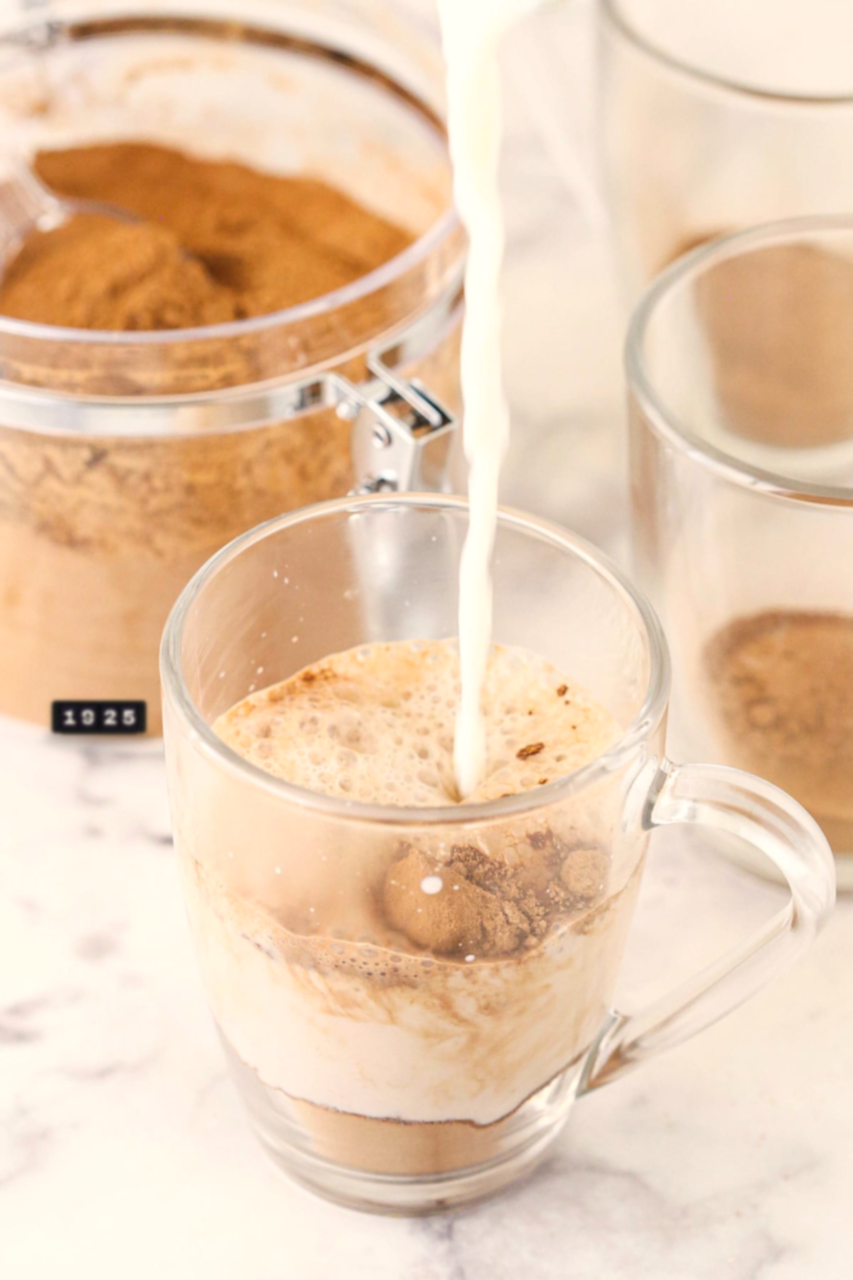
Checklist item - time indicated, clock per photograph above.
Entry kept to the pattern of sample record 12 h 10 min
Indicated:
19 h 25 min
